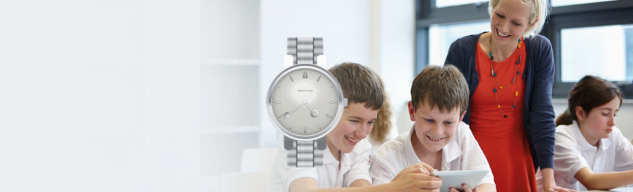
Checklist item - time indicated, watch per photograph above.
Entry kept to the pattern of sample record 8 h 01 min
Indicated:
4 h 39 min
